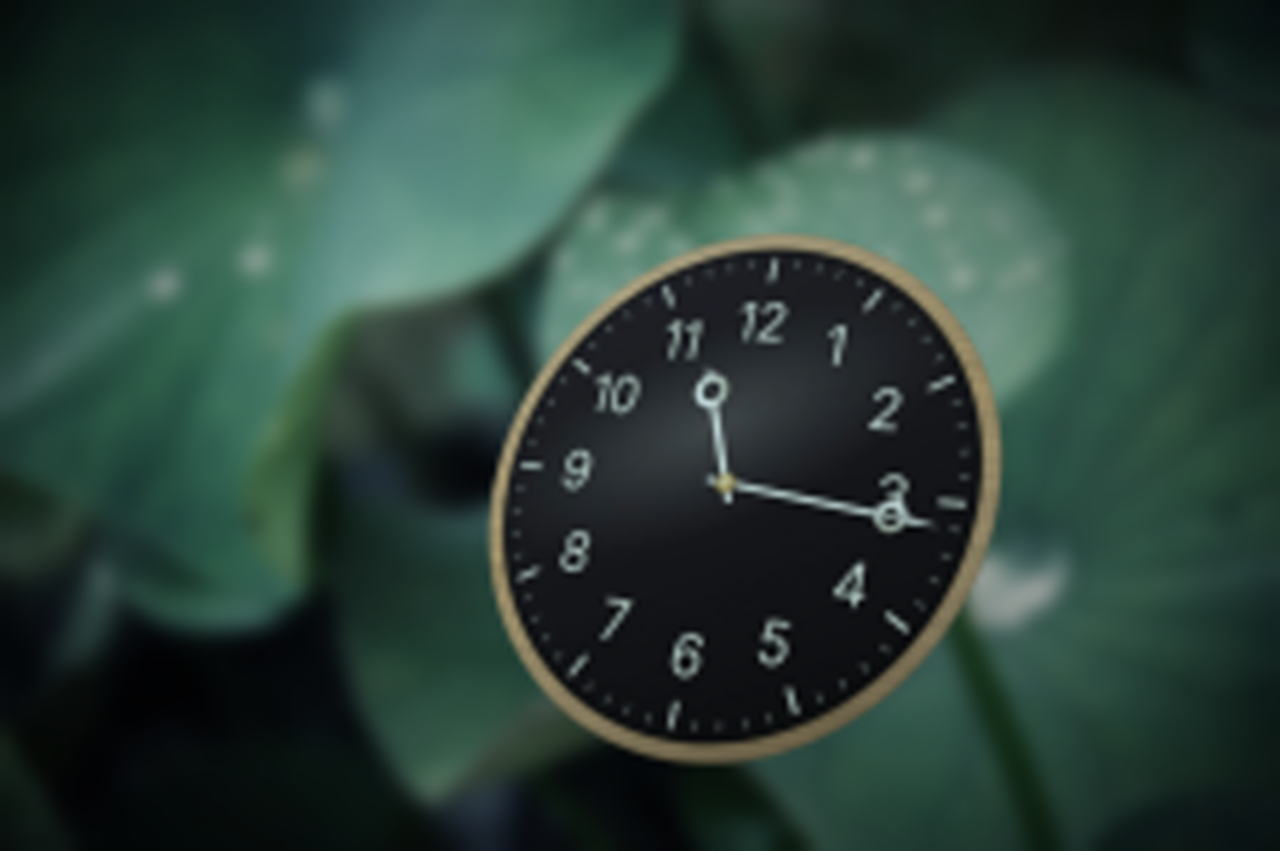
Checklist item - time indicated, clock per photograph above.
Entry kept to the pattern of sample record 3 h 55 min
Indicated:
11 h 16 min
